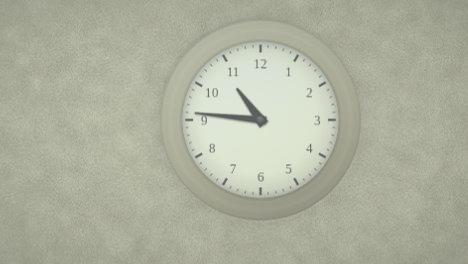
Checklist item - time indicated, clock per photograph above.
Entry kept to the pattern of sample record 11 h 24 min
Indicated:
10 h 46 min
